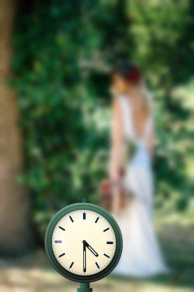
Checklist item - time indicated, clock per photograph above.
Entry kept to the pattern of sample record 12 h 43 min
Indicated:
4 h 30 min
